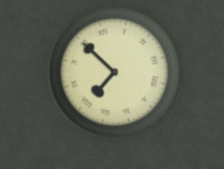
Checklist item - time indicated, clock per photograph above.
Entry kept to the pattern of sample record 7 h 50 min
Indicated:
7 h 55 min
